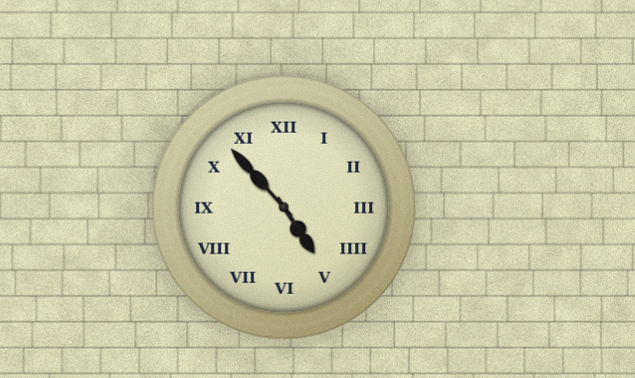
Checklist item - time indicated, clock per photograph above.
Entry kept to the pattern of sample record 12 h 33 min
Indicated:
4 h 53 min
